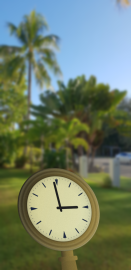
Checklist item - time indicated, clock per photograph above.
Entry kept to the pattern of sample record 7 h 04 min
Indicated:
2 h 59 min
